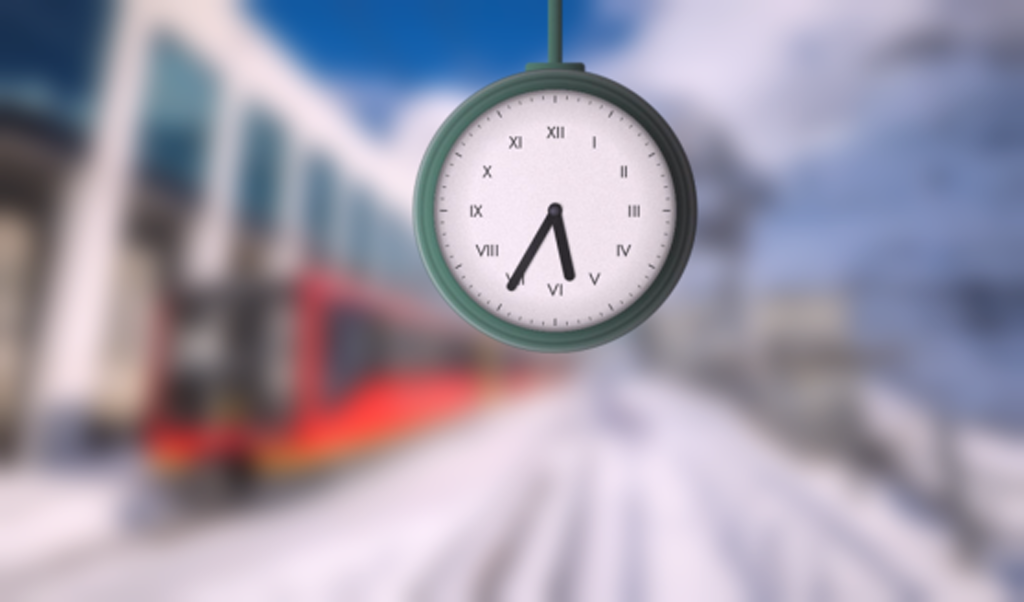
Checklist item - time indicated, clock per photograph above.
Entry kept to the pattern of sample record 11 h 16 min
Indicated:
5 h 35 min
